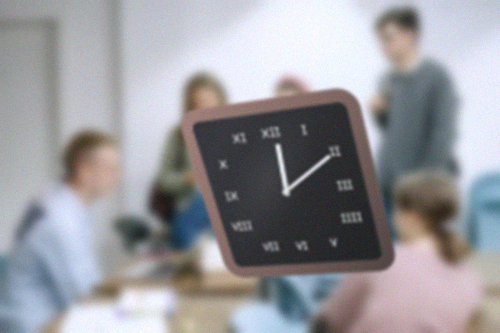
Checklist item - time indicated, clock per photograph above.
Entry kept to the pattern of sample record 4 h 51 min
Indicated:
12 h 10 min
